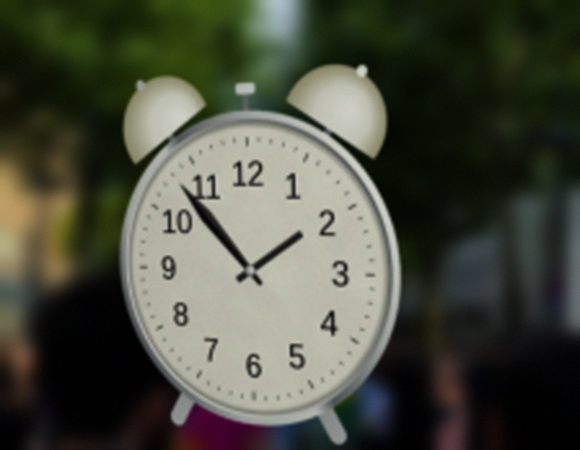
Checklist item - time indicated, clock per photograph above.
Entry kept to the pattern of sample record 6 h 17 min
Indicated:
1 h 53 min
